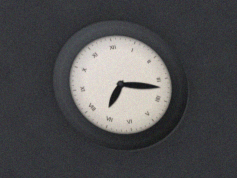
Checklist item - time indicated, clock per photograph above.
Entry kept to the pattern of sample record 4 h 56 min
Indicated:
7 h 17 min
